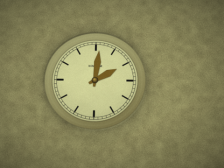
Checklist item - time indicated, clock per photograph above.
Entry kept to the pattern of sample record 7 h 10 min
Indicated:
2 h 01 min
